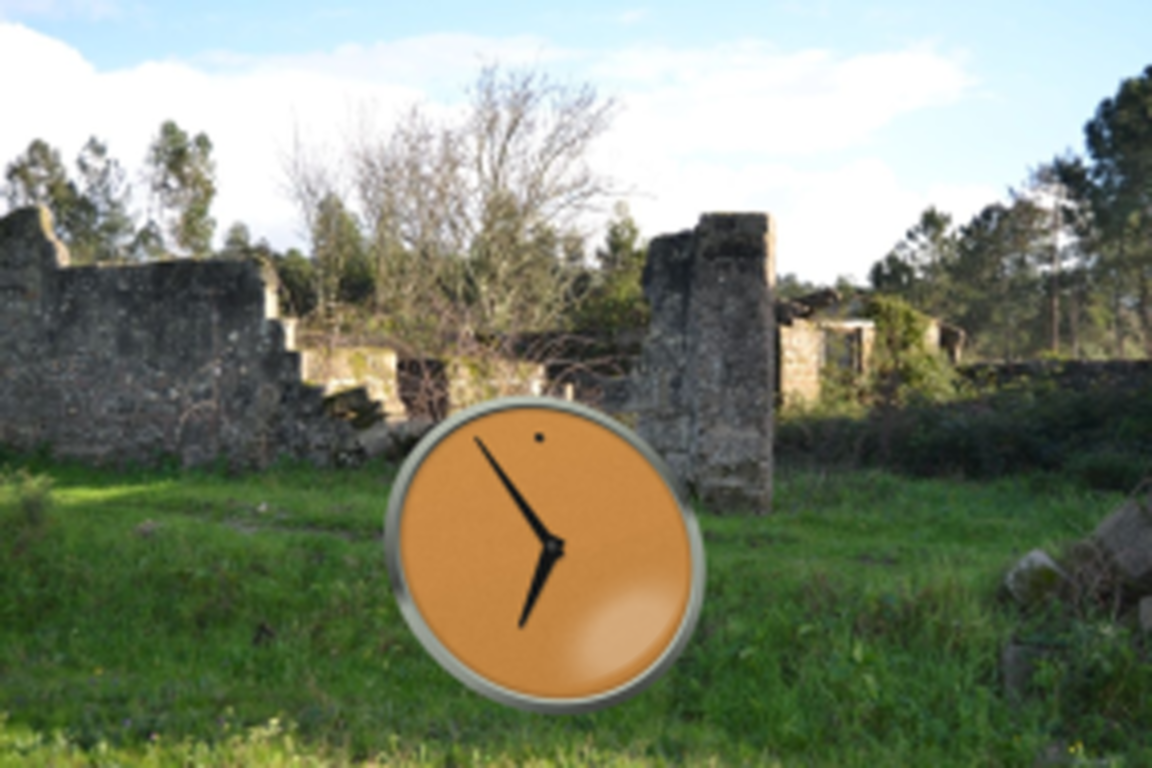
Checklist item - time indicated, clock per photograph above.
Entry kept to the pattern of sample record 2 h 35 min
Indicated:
6 h 55 min
